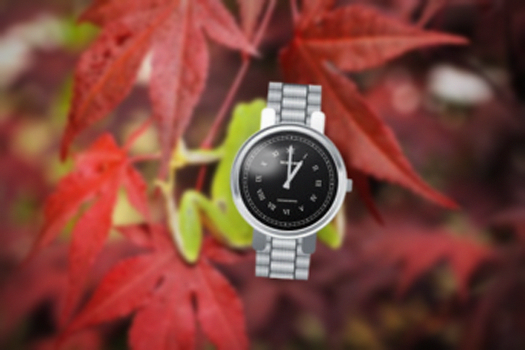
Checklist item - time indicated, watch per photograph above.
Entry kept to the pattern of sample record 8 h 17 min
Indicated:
1 h 00 min
